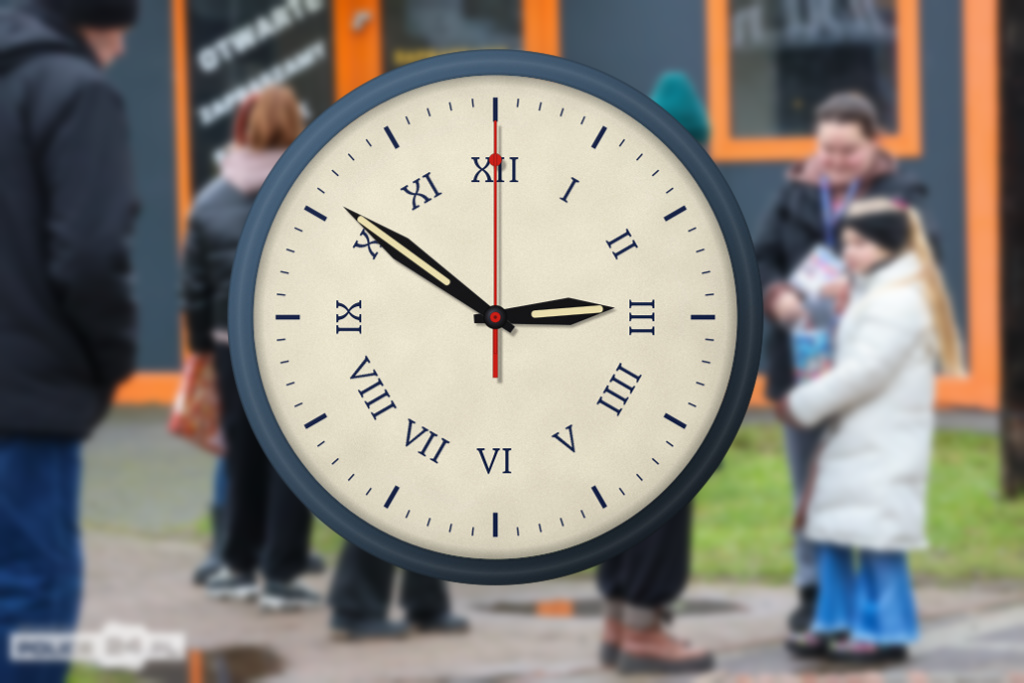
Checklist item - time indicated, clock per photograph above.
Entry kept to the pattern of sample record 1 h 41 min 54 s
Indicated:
2 h 51 min 00 s
